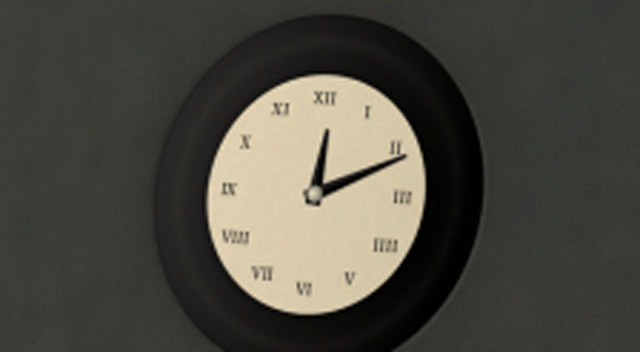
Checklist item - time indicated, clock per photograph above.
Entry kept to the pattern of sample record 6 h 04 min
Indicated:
12 h 11 min
